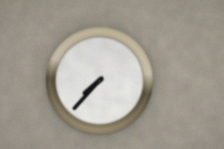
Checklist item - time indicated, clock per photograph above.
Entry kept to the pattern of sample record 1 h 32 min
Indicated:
7 h 37 min
